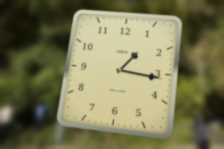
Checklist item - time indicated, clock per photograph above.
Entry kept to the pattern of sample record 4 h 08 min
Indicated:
1 h 16 min
